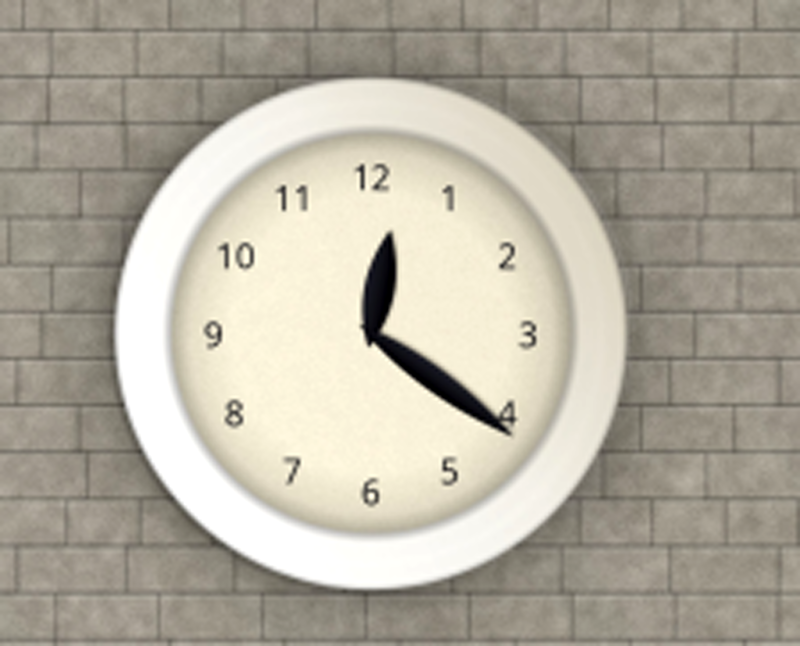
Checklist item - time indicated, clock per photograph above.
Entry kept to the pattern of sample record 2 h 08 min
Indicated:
12 h 21 min
